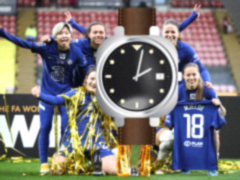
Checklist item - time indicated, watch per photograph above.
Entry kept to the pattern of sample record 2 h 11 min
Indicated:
2 h 02 min
